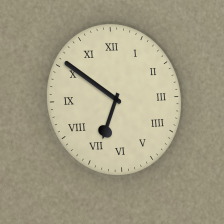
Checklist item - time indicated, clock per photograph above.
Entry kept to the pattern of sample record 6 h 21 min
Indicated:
6 h 51 min
